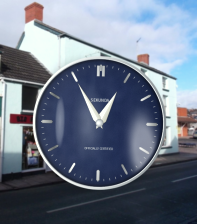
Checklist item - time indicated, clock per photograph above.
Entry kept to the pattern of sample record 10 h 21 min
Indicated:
12 h 55 min
